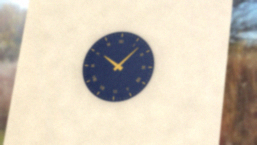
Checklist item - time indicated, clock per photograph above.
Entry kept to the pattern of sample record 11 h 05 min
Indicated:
10 h 07 min
